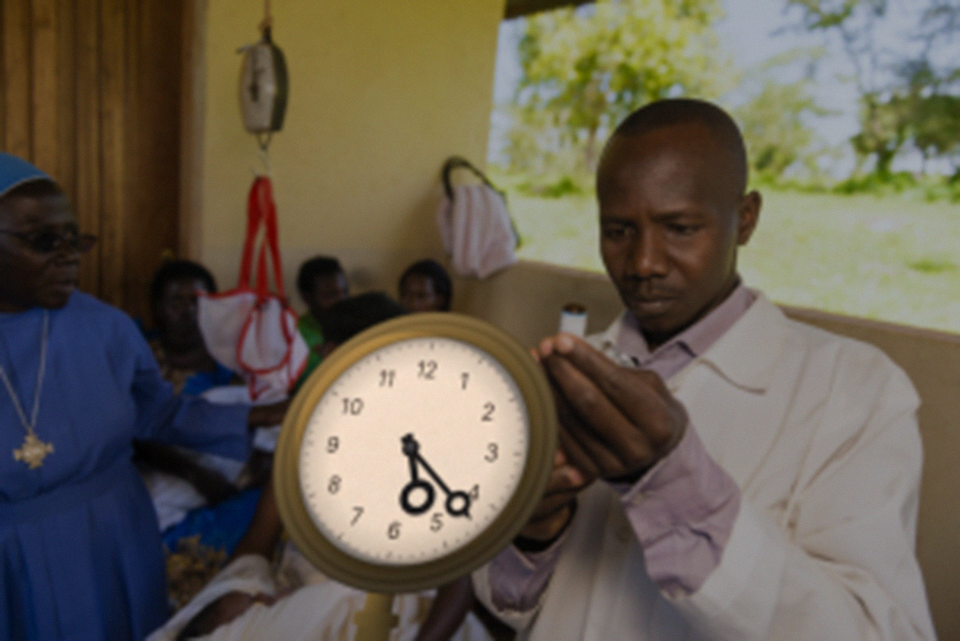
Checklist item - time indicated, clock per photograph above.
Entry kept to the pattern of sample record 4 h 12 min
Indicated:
5 h 22 min
